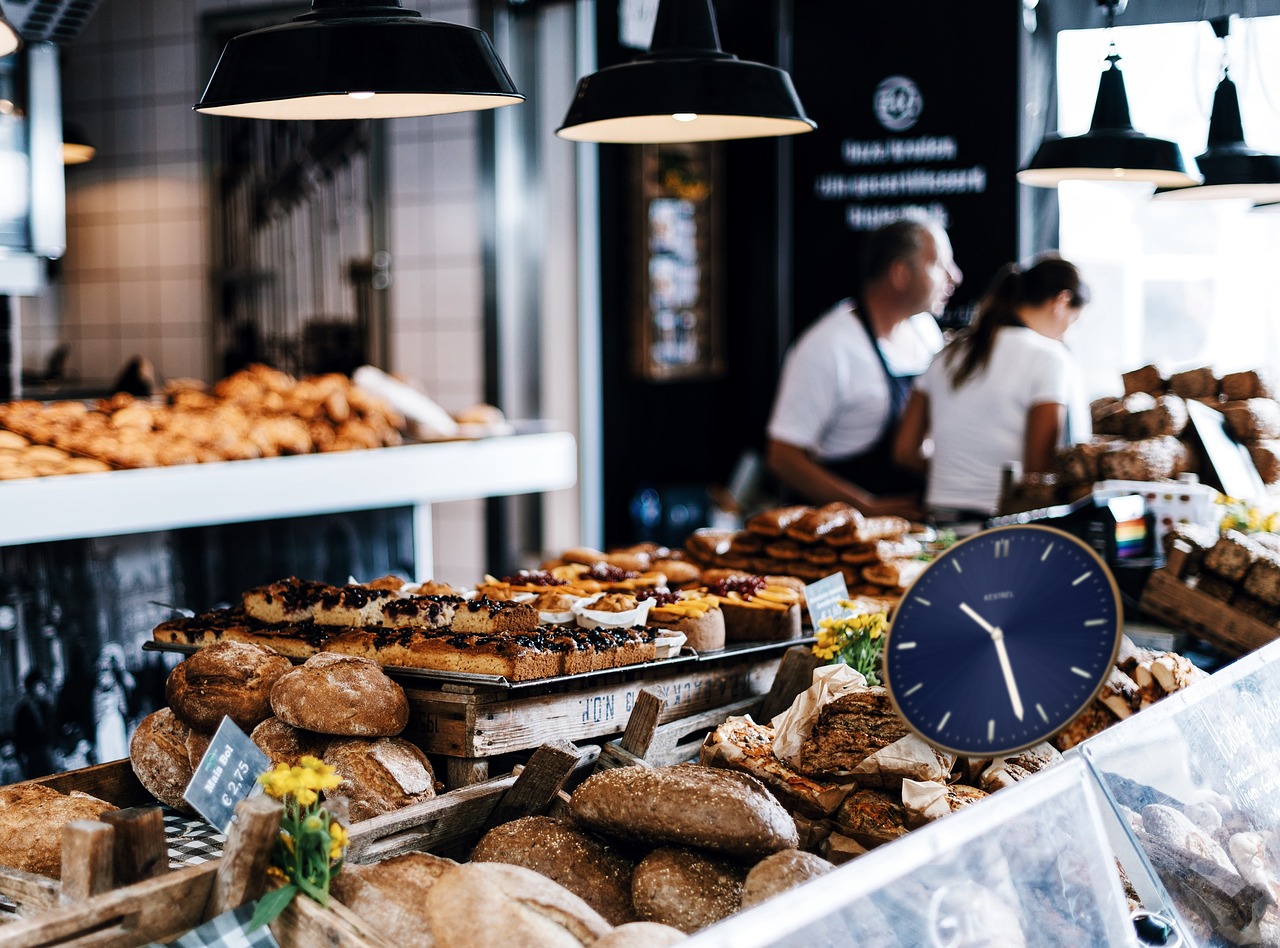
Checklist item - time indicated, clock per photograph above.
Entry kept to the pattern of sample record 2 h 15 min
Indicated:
10 h 27 min
